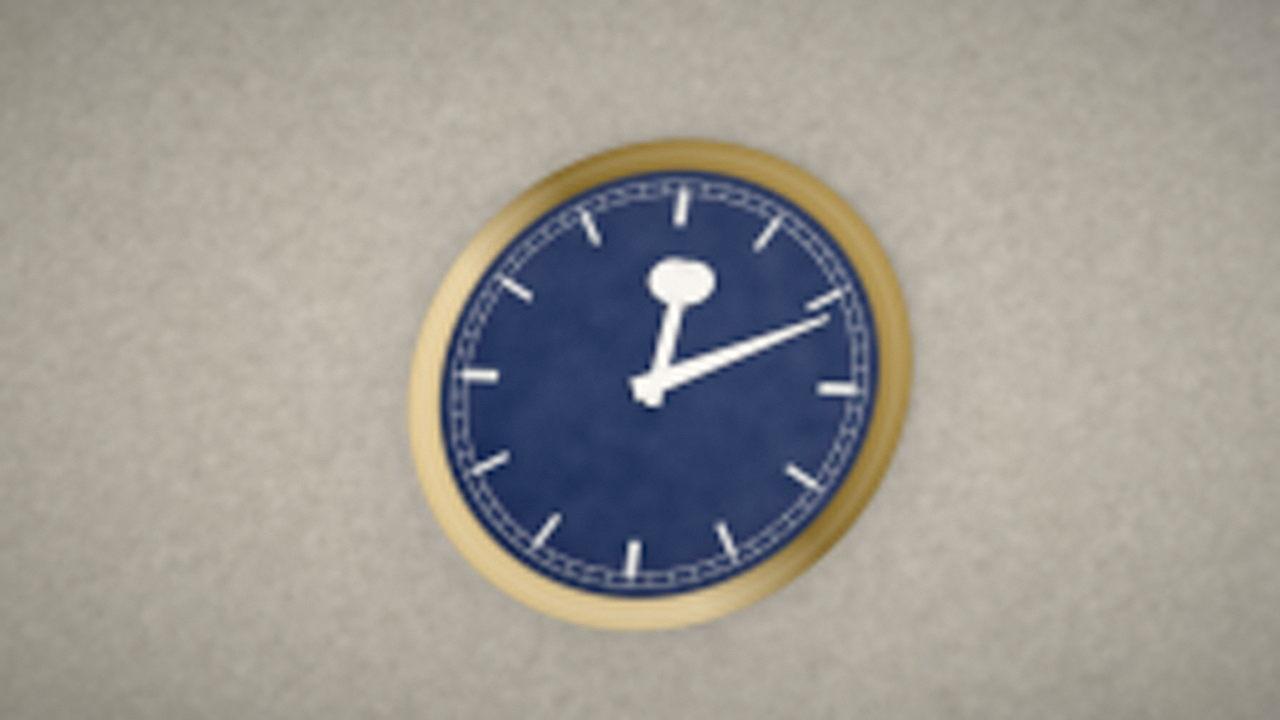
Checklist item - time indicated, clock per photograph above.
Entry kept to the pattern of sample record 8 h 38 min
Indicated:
12 h 11 min
